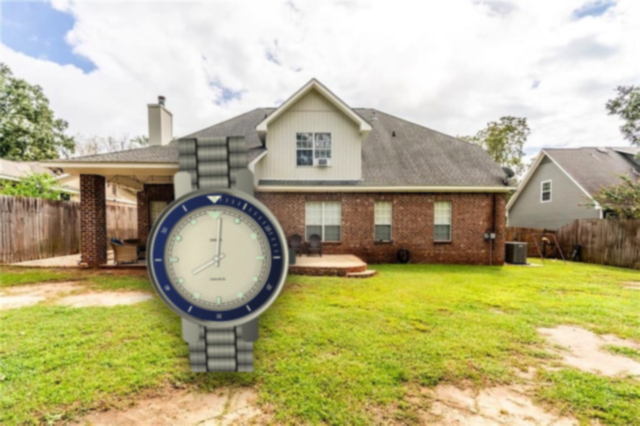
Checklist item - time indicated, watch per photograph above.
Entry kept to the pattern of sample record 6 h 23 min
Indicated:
8 h 01 min
